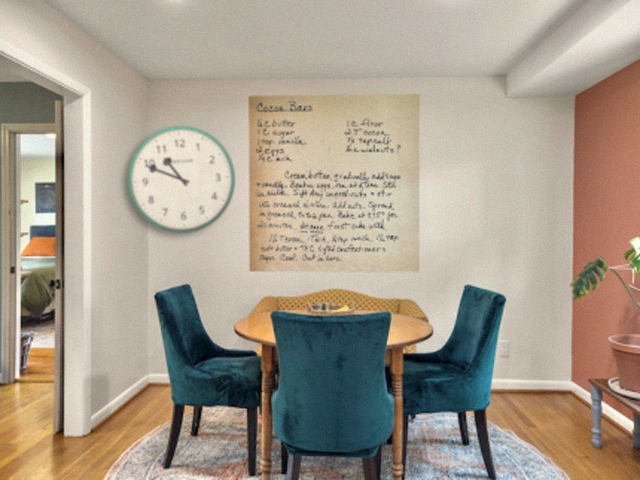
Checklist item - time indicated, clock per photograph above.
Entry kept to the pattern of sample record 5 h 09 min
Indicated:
10 h 49 min
